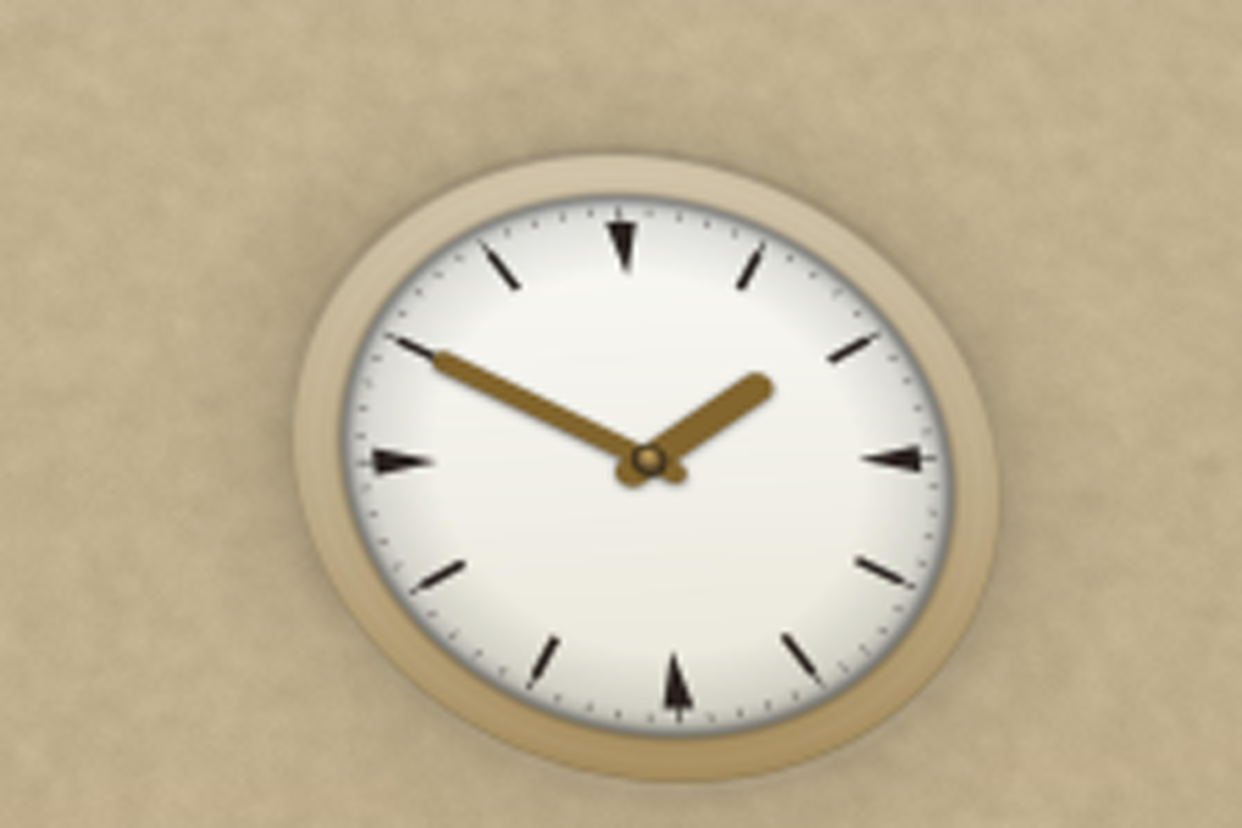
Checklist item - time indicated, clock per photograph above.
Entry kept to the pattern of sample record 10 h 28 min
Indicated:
1 h 50 min
